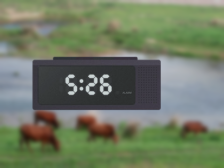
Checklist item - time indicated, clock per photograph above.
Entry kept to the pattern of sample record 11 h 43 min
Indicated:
5 h 26 min
